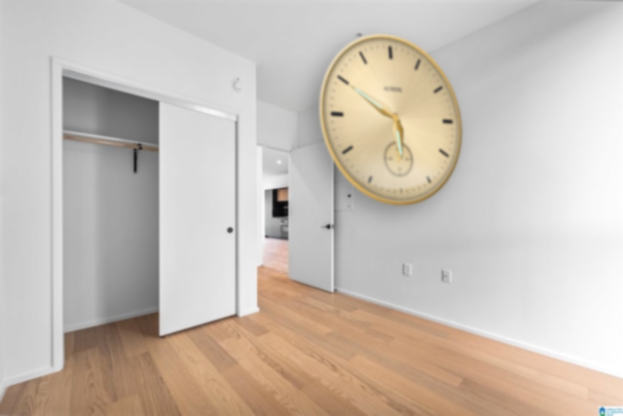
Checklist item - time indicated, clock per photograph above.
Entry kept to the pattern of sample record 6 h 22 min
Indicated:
5 h 50 min
